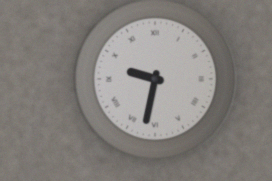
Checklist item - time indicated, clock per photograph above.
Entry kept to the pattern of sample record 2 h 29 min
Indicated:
9 h 32 min
